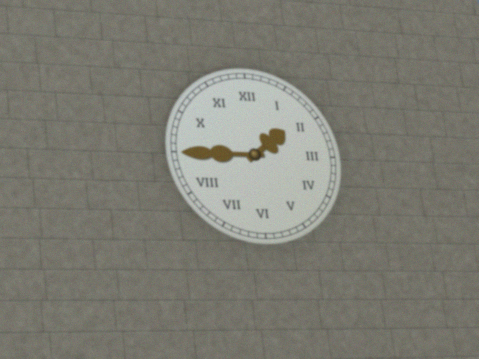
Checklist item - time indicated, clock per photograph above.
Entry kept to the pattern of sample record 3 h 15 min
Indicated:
1 h 45 min
